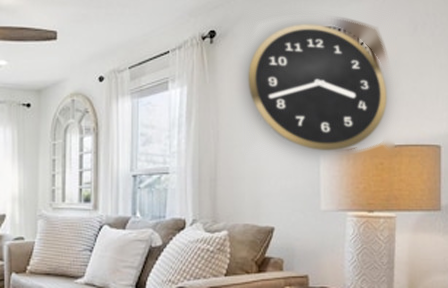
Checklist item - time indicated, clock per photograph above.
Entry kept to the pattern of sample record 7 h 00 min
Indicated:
3 h 42 min
